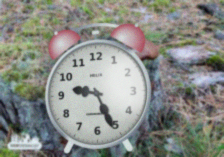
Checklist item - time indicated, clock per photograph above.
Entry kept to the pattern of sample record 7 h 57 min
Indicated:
9 h 26 min
